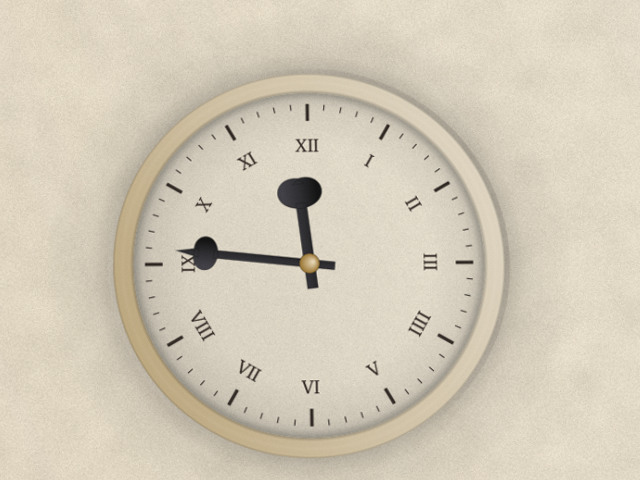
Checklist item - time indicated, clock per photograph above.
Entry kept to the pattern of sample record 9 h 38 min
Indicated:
11 h 46 min
